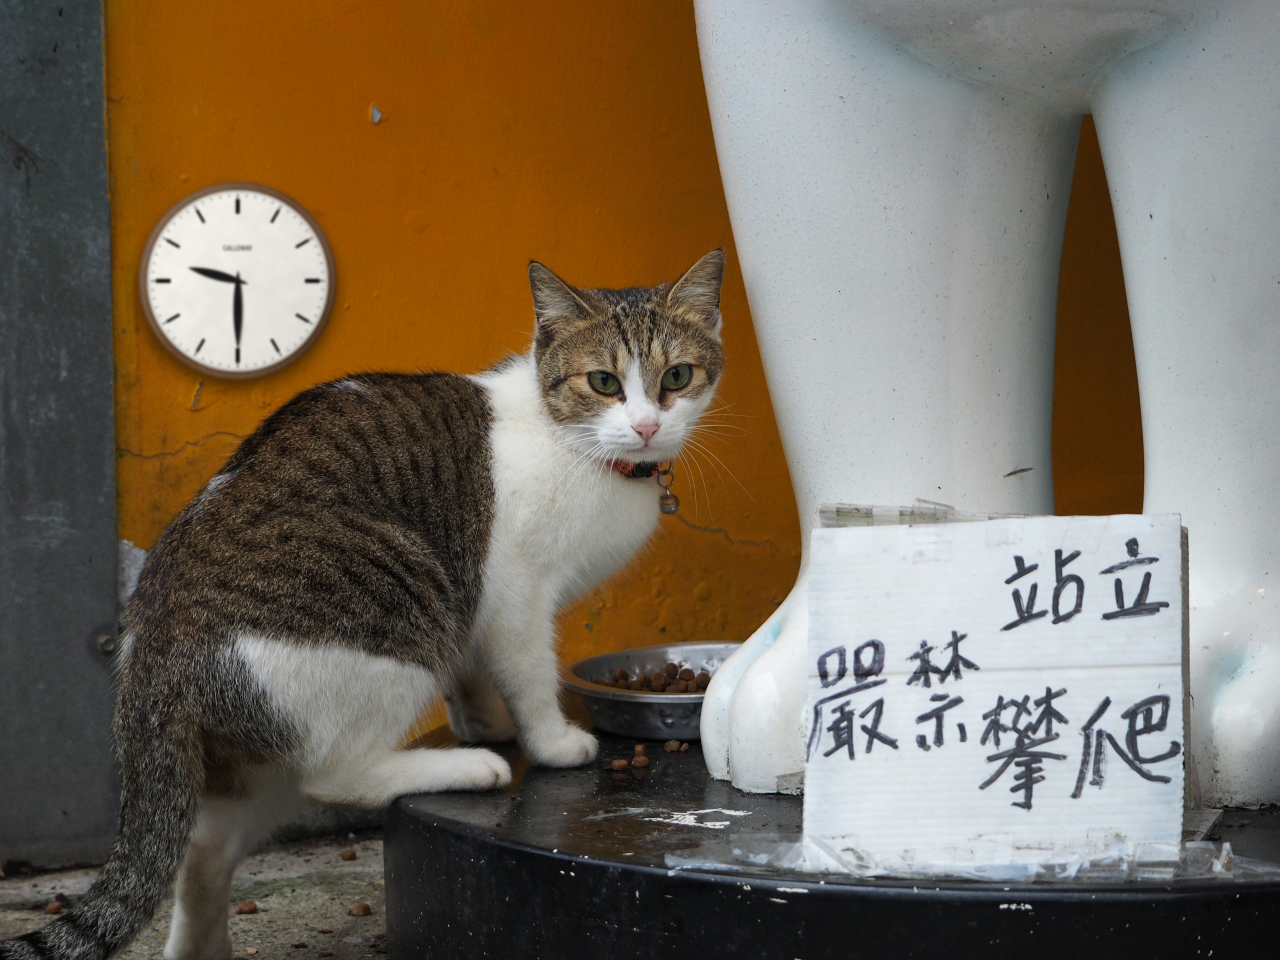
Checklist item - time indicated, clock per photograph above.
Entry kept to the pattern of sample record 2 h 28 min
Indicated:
9 h 30 min
